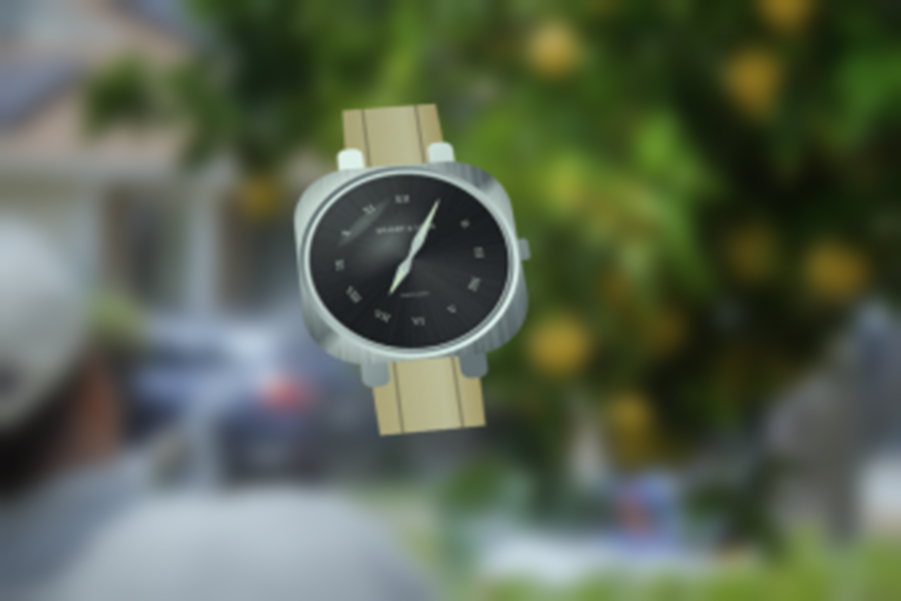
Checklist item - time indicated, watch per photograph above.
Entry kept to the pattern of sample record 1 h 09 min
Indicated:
7 h 05 min
